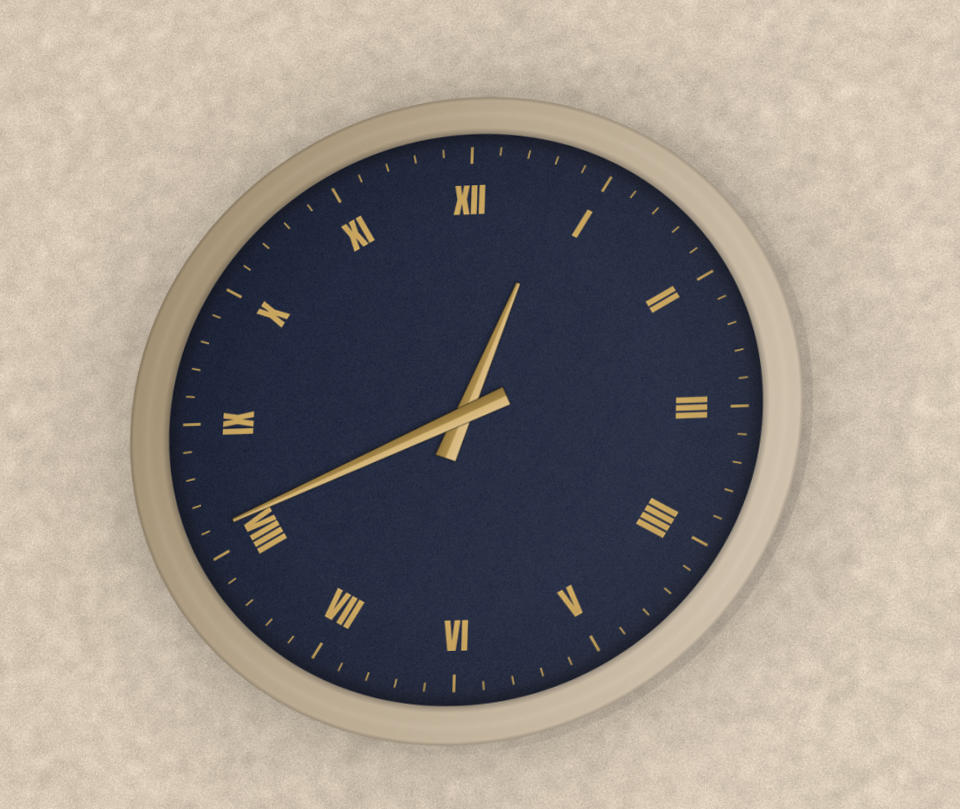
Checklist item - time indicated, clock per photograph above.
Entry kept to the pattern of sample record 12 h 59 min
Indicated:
12 h 41 min
